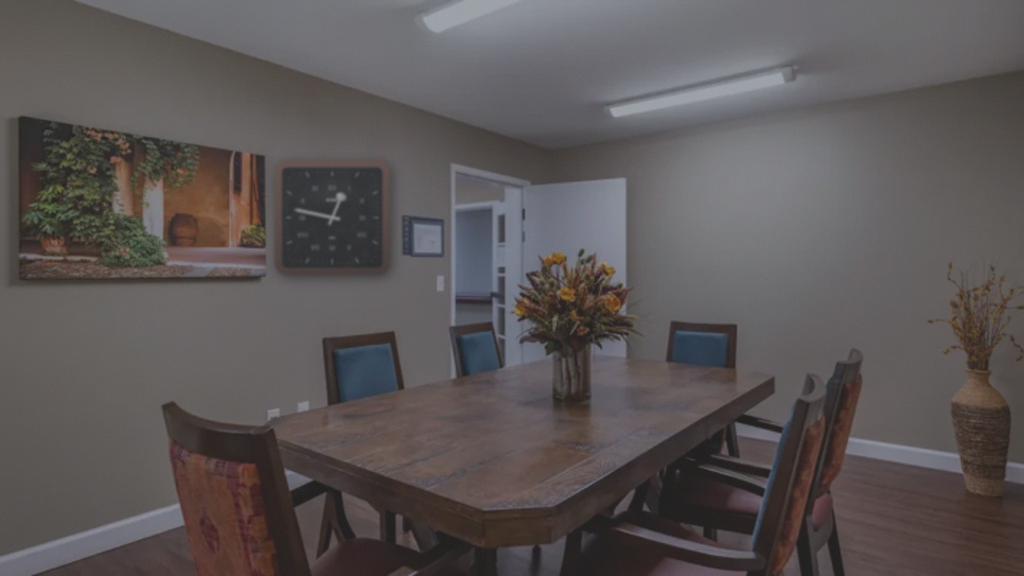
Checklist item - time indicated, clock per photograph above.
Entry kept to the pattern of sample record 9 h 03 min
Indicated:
12 h 47 min
